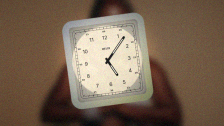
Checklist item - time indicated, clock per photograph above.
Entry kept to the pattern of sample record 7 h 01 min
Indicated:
5 h 07 min
